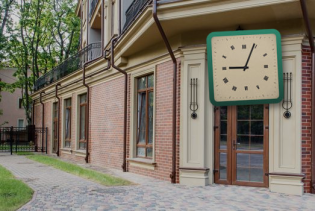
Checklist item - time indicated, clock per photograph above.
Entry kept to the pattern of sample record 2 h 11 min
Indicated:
9 h 04 min
